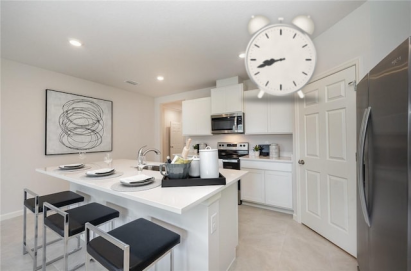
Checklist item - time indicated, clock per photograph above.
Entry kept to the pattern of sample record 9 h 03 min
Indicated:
8 h 42 min
